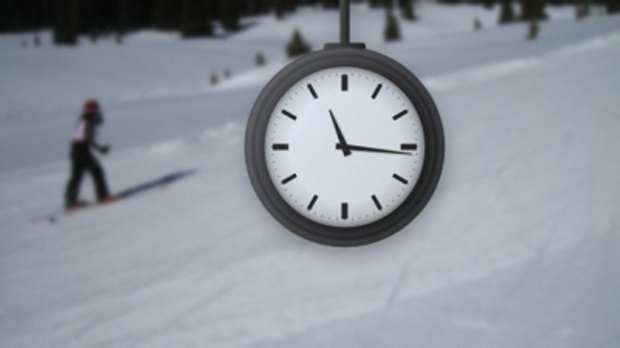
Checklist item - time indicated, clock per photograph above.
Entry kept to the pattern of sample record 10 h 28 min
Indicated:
11 h 16 min
